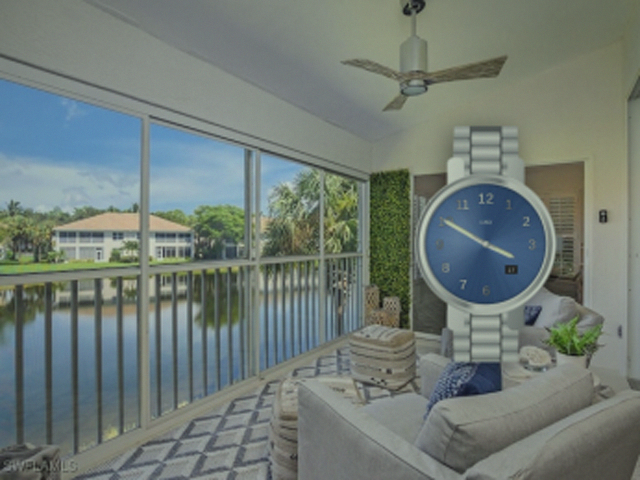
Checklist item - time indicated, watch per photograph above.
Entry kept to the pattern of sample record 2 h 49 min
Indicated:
3 h 50 min
